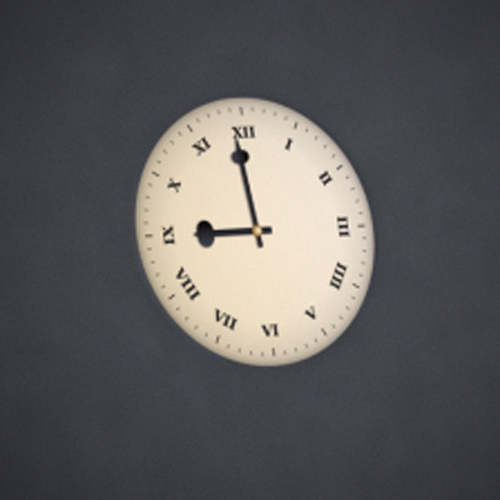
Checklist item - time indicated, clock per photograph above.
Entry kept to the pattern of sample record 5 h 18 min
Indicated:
8 h 59 min
